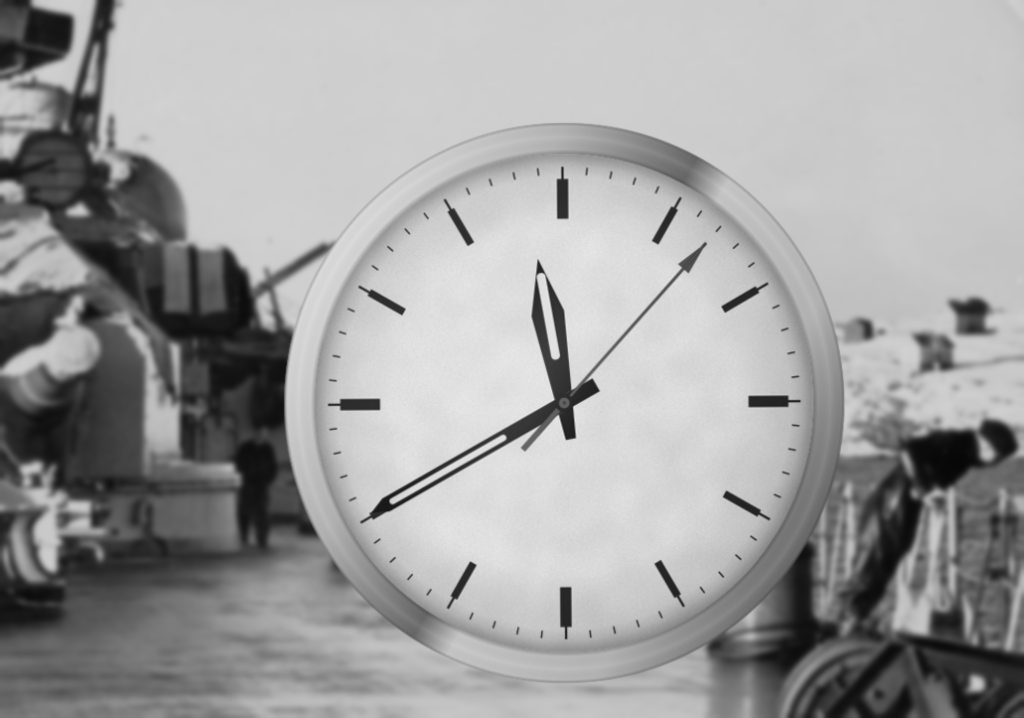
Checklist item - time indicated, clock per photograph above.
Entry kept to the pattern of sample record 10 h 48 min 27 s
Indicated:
11 h 40 min 07 s
